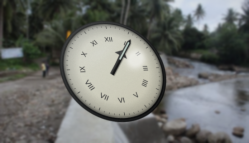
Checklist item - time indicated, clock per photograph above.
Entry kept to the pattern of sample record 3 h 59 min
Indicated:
1 h 06 min
